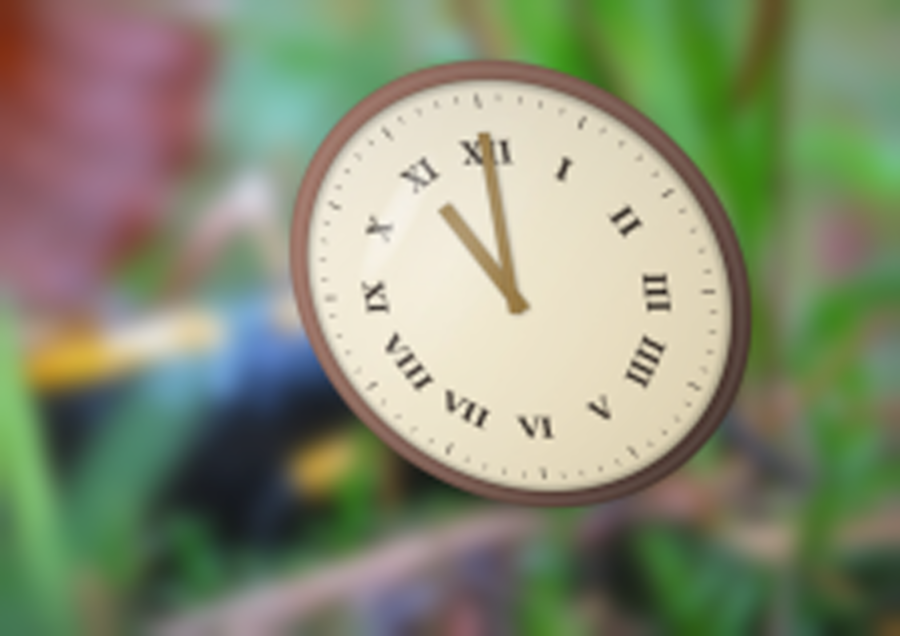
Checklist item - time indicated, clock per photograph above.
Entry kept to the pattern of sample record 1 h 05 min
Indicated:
11 h 00 min
